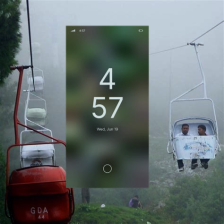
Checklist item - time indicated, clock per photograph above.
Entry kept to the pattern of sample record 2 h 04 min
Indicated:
4 h 57 min
